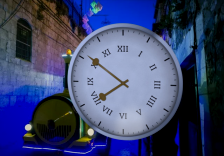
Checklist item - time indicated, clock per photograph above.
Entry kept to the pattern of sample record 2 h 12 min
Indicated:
7 h 51 min
